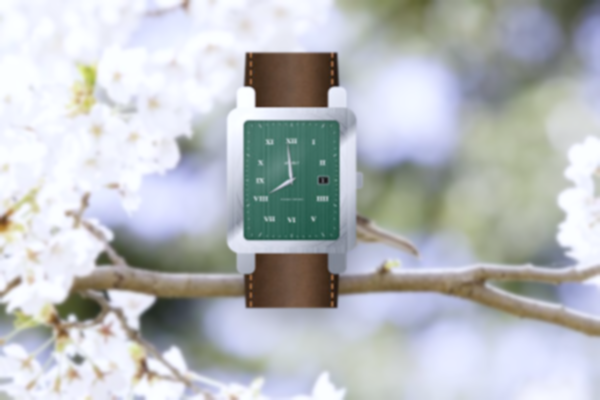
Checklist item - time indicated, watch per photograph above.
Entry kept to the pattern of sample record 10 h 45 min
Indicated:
7 h 59 min
